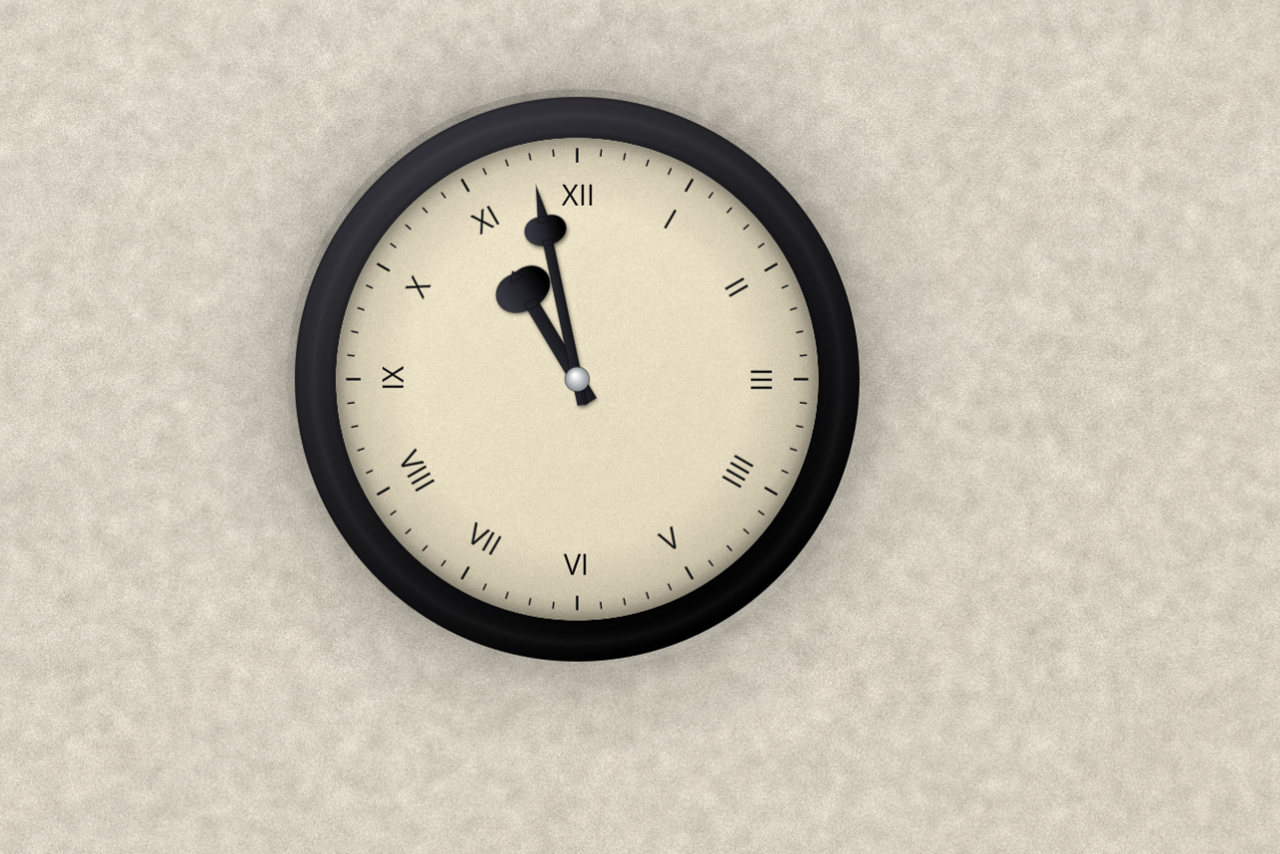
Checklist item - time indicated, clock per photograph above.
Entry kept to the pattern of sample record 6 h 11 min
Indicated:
10 h 58 min
